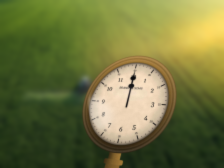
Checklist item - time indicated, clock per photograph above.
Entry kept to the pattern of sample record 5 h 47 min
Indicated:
12 h 00 min
